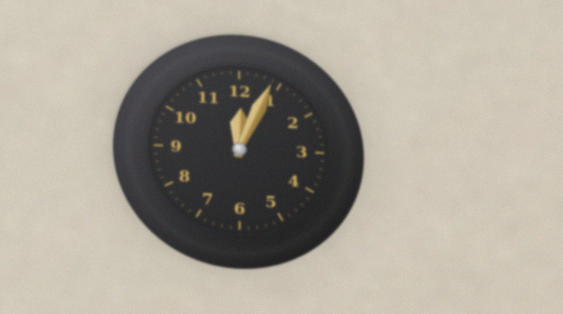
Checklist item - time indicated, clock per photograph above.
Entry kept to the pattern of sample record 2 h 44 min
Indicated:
12 h 04 min
